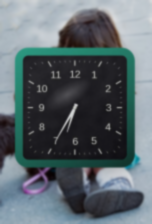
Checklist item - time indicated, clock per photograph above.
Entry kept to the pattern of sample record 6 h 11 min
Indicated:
6 h 35 min
